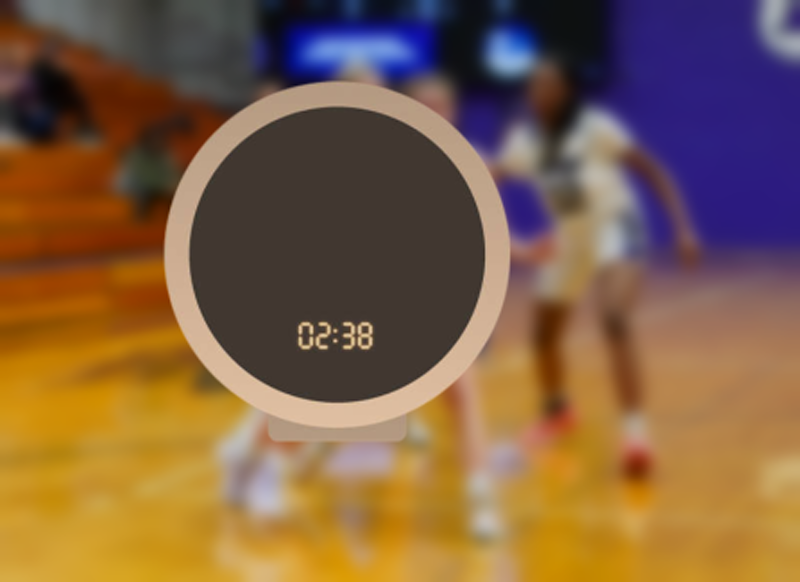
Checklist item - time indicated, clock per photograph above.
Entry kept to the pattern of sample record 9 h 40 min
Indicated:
2 h 38 min
